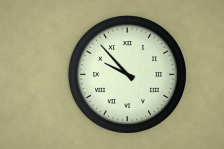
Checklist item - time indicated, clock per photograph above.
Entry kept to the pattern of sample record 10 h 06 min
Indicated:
9 h 53 min
